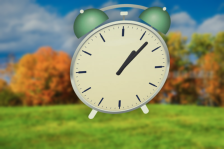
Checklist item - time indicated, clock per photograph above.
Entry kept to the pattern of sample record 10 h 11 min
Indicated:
1 h 07 min
